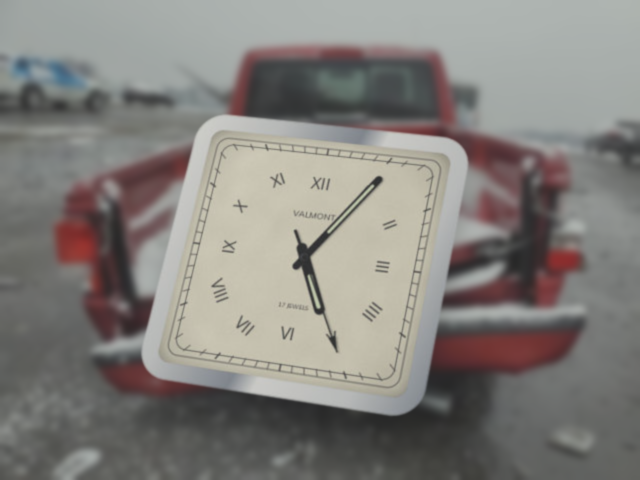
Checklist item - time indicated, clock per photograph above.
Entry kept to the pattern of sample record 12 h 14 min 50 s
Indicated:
5 h 05 min 25 s
